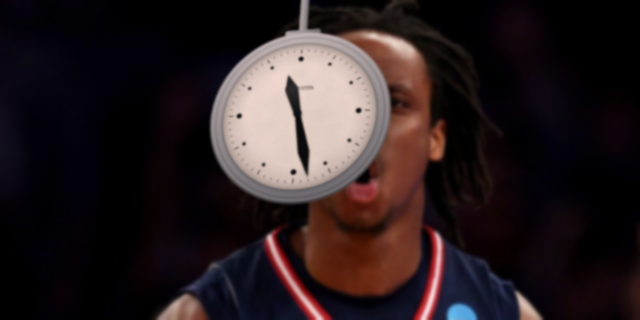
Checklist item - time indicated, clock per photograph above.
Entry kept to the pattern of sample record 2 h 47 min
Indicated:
11 h 28 min
